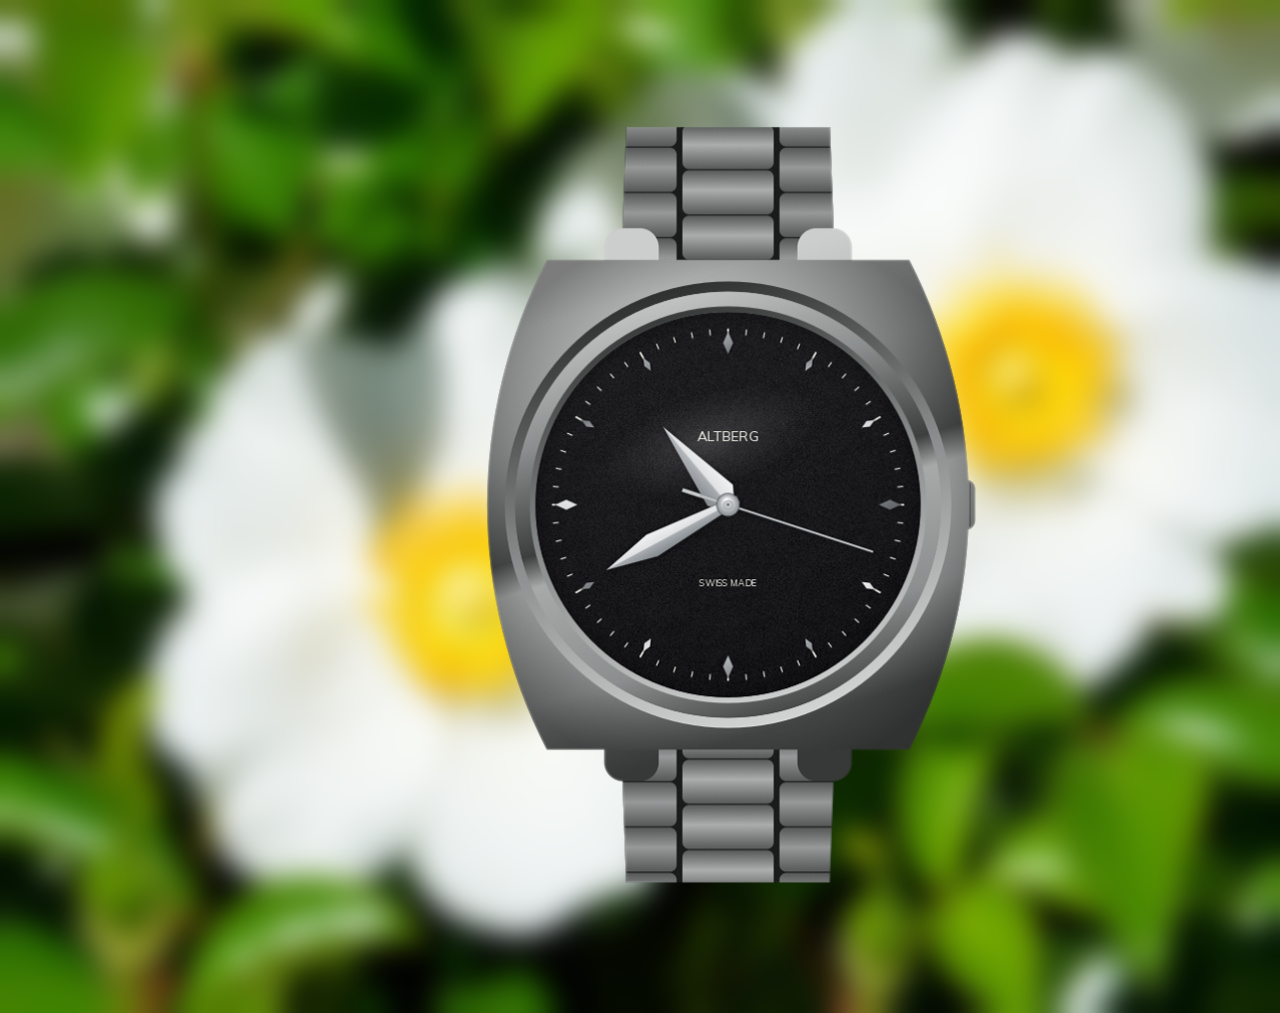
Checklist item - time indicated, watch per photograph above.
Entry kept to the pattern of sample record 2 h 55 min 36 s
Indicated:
10 h 40 min 18 s
